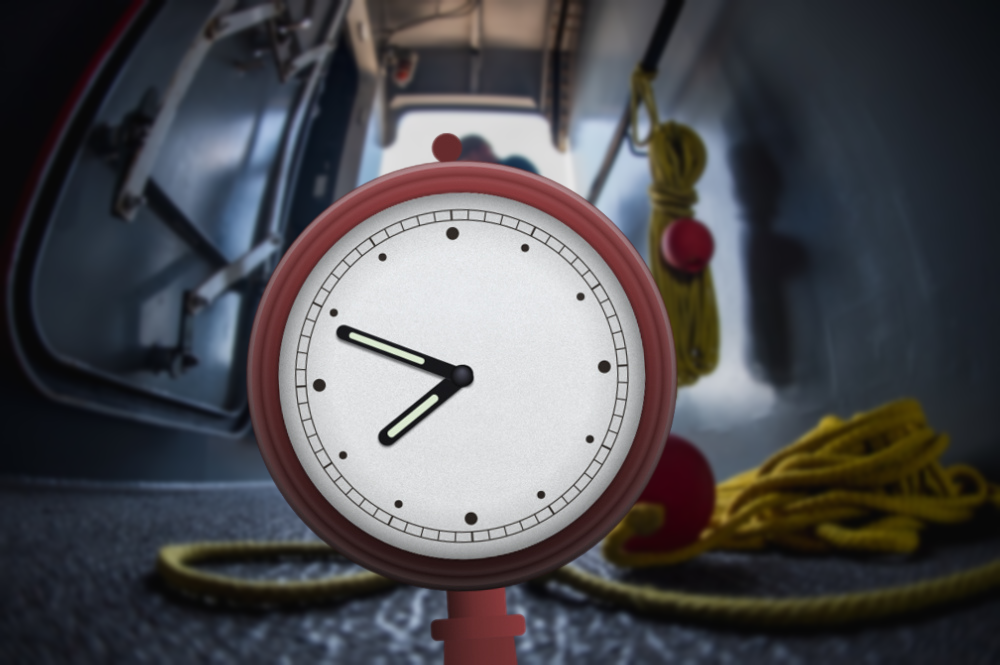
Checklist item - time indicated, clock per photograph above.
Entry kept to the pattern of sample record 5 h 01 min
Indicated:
7 h 49 min
